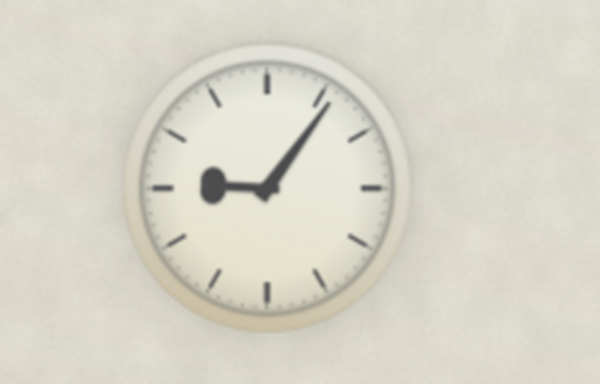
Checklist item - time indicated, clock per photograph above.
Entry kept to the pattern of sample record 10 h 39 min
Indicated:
9 h 06 min
